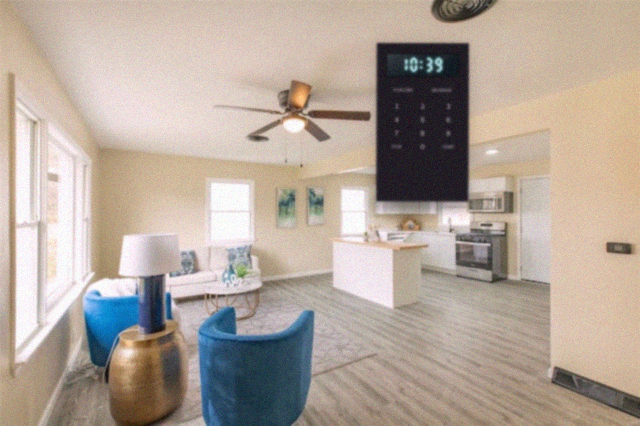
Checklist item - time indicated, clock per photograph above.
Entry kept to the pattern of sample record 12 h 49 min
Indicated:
10 h 39 min
